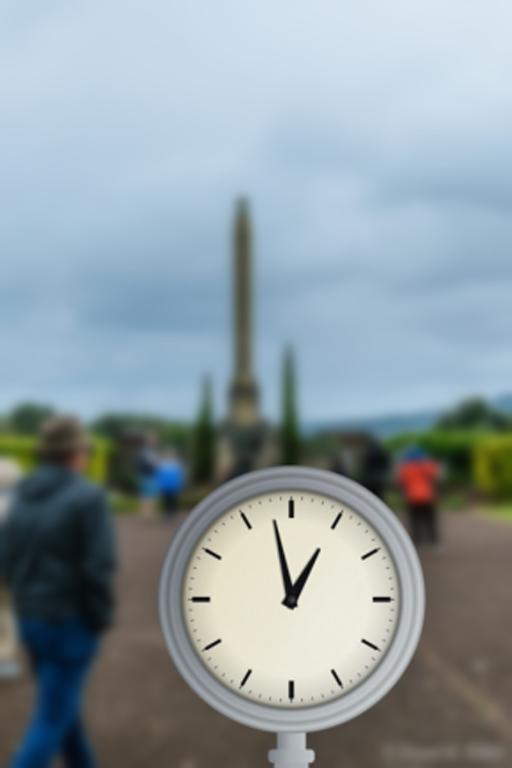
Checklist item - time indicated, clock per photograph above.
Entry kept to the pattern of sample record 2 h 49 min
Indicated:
12 h 58 min
